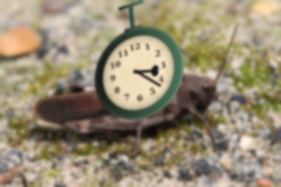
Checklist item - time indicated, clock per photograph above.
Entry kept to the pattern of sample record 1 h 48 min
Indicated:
3 h 22 min
